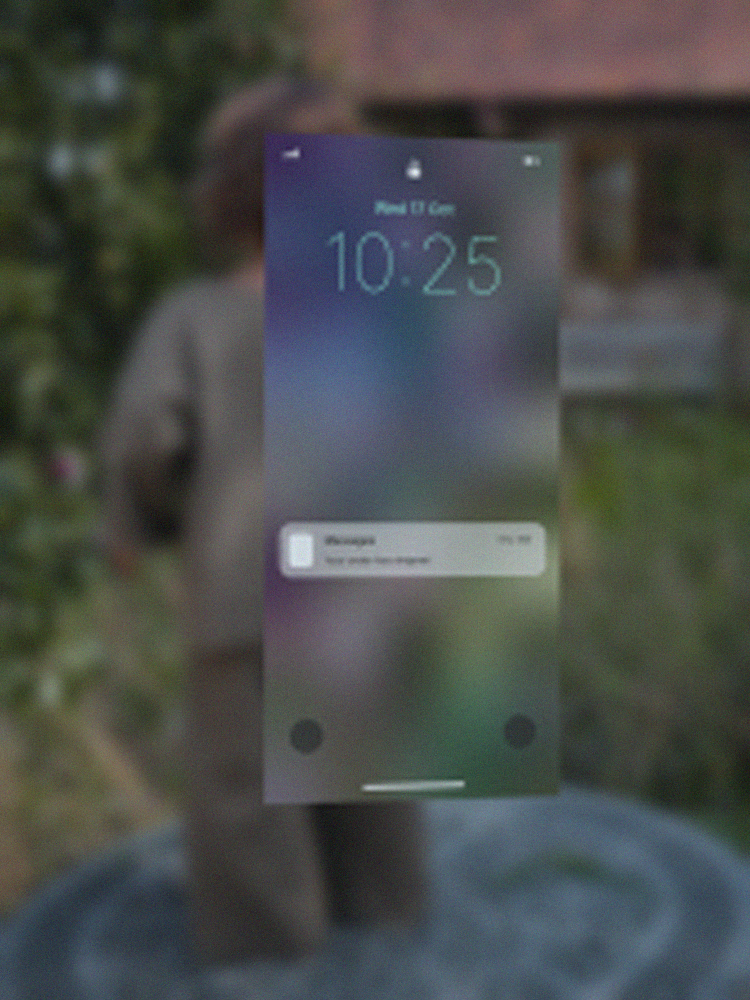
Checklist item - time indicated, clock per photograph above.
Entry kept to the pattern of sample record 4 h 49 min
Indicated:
10 h 25 min
